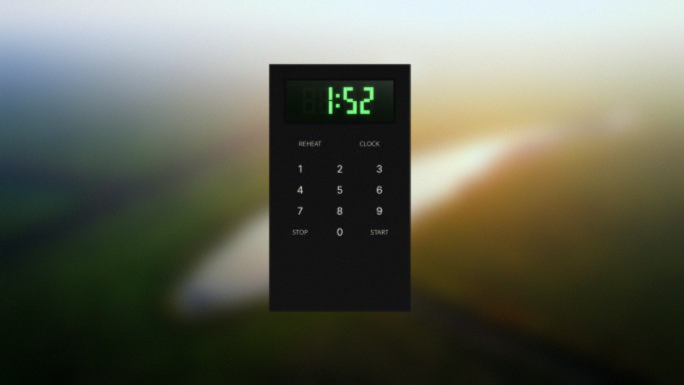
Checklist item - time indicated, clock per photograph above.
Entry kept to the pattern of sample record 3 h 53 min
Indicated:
1 h 52 min
